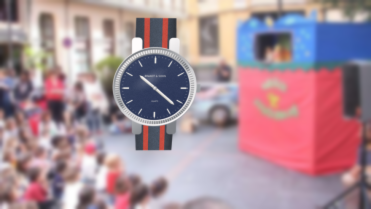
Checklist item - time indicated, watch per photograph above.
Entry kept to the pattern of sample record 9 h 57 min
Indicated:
10 h 22 min
